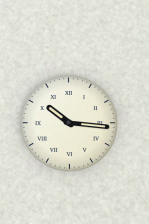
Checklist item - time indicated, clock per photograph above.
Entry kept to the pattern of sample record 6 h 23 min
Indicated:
10 h 16 min
